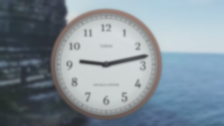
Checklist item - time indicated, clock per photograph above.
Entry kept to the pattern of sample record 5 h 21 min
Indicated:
9 h 13 min
